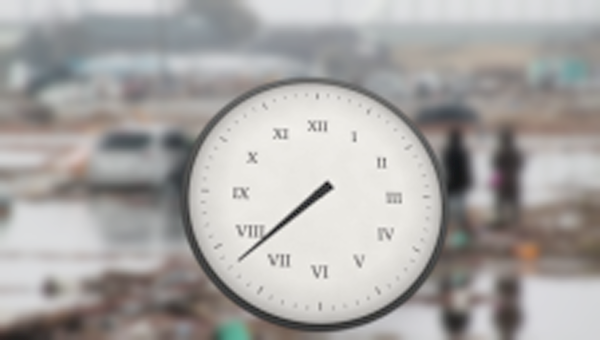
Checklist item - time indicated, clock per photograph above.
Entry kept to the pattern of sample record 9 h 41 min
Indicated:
7 h 38 min
